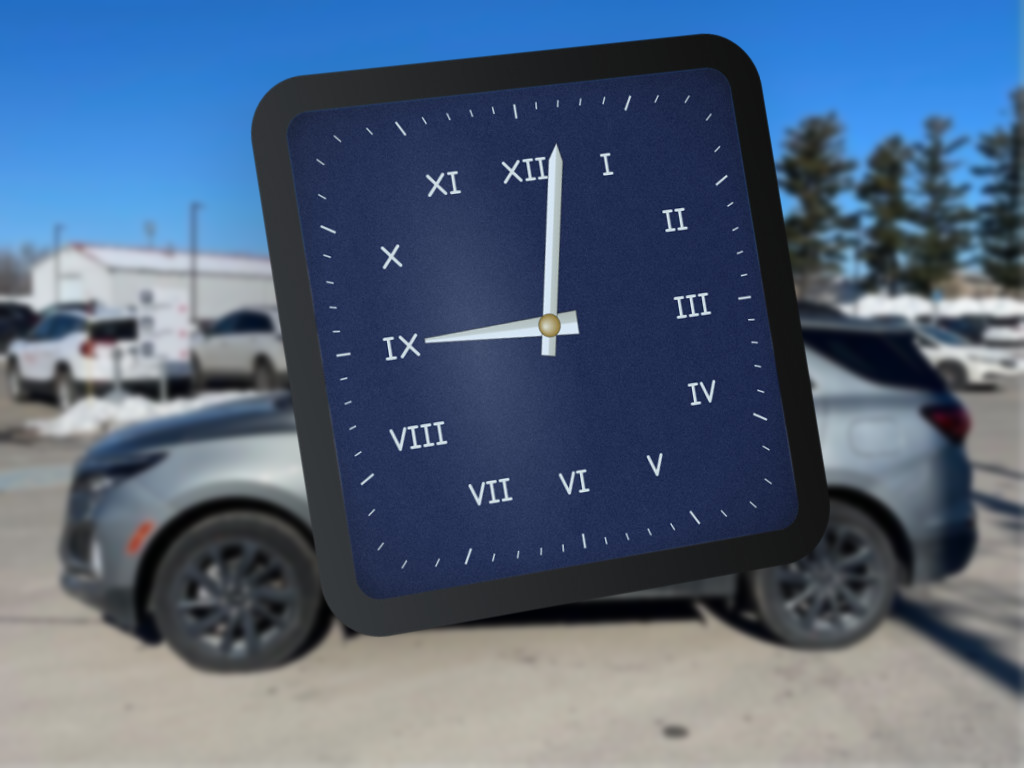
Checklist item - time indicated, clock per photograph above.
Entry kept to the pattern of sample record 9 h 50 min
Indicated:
9 h 02 min
